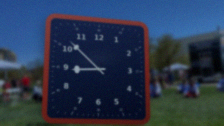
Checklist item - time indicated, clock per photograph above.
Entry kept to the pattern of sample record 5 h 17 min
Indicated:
8 h 52 min
